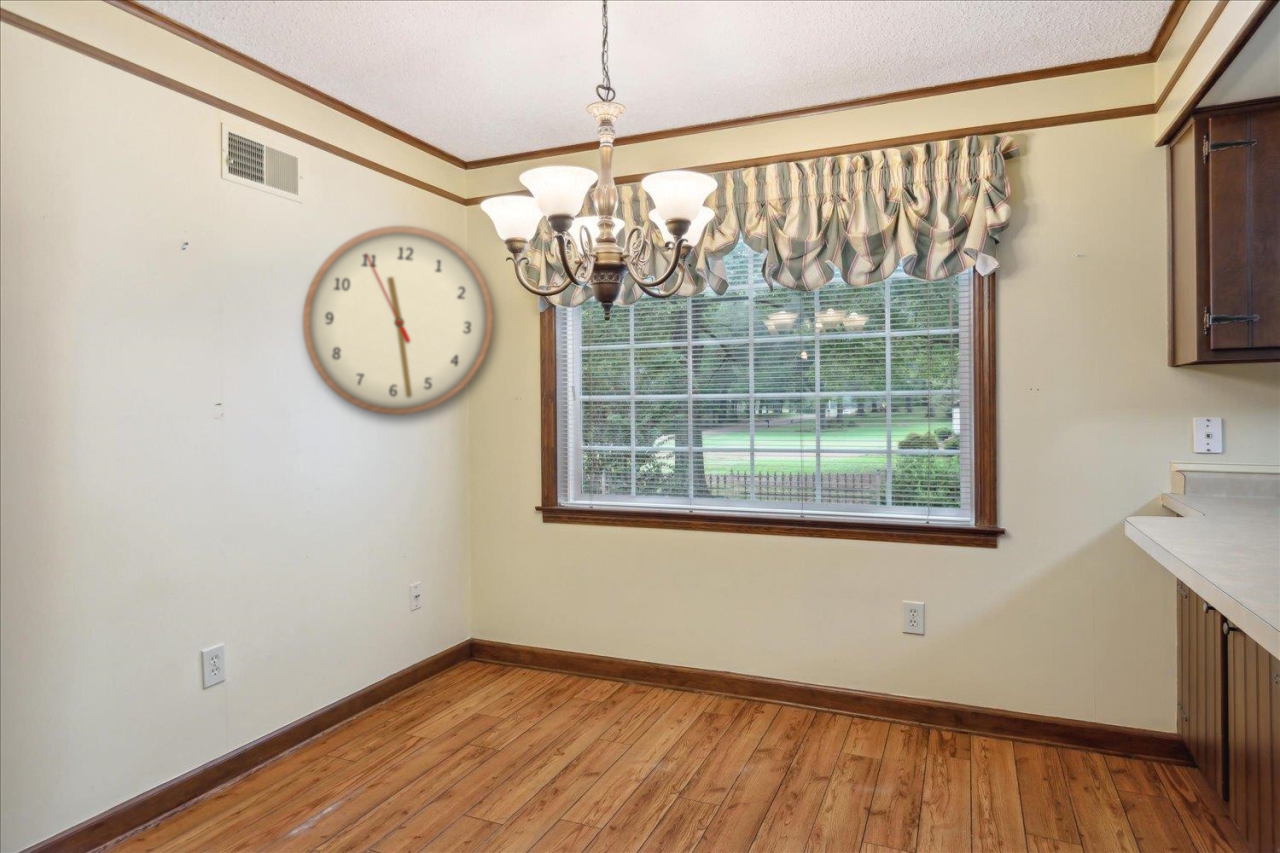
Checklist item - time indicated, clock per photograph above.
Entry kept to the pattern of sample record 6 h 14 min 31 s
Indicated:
11 h 27 min 55 s
